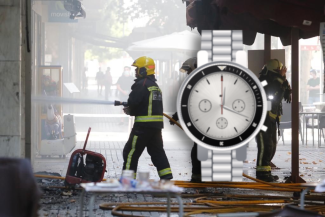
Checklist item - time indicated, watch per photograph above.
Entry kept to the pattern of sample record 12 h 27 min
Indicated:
12 h 19 min
